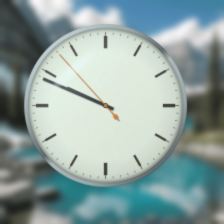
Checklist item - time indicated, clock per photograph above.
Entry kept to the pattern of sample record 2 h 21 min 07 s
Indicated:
9 h 48 min 53 s
